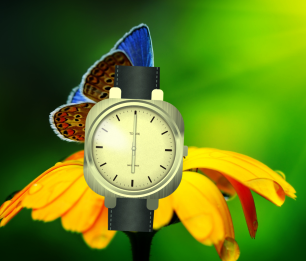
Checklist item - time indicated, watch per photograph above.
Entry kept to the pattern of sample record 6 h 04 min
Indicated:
6 h 00 min
